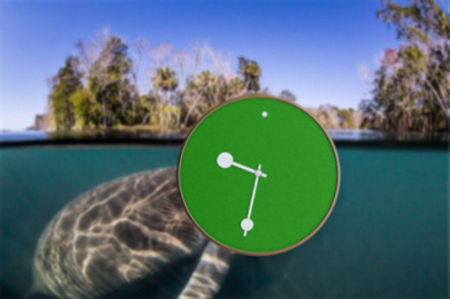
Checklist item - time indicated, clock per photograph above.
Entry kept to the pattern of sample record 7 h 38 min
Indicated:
9 h 31 min
